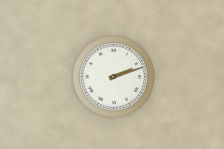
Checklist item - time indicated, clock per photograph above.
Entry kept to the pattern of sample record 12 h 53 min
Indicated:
2 h 12 min
